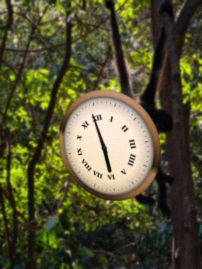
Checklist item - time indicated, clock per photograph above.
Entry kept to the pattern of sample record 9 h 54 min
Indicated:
5 h 59 min
